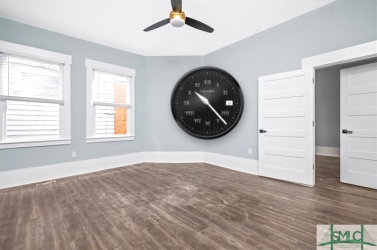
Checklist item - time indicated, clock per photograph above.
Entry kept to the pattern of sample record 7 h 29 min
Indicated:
10 h 23 min
